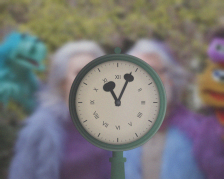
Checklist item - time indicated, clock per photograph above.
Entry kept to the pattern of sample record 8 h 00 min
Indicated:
11 h 04 min
